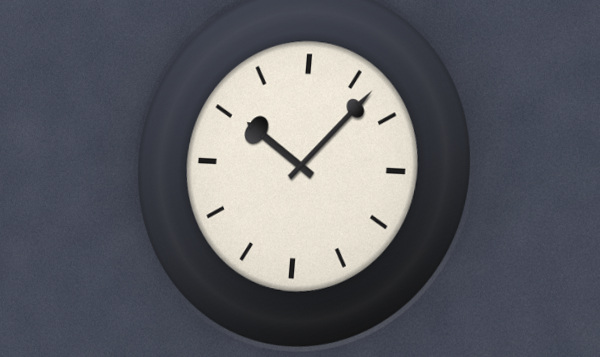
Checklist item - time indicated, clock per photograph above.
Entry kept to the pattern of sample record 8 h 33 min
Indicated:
10 h 07 min
